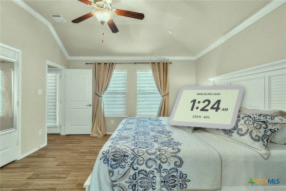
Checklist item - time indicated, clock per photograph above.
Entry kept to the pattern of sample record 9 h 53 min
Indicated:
1 h 24 min
